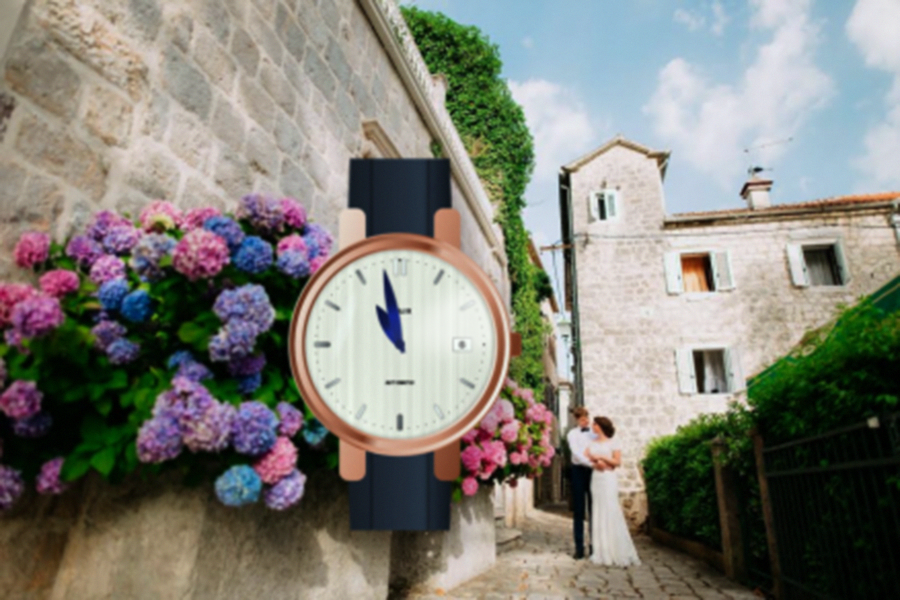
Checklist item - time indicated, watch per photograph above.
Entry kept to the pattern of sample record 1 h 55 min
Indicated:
10 h 58 min
